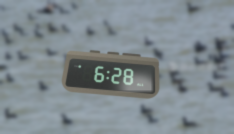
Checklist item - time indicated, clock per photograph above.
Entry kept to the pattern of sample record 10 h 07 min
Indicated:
6 h 28 min
